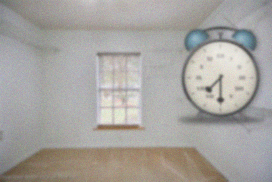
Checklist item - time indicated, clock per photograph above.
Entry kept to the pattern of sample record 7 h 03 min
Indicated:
7 h 30 min
